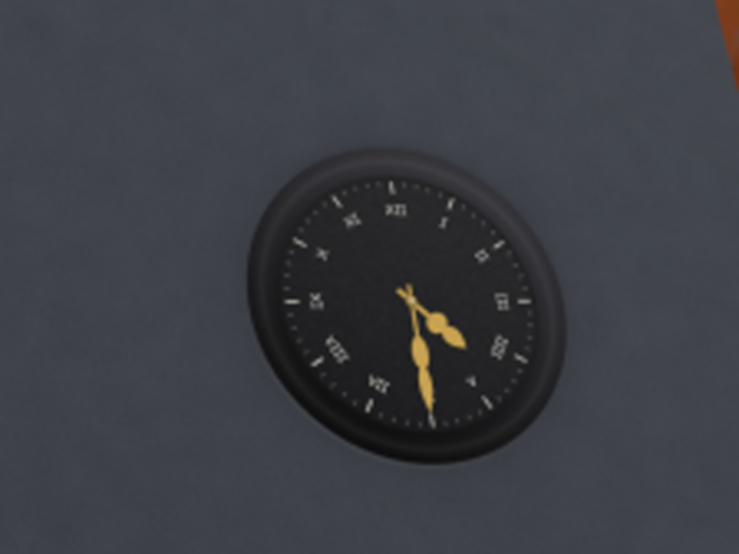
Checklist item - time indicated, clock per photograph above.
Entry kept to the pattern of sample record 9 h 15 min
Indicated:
4 h 30 min
